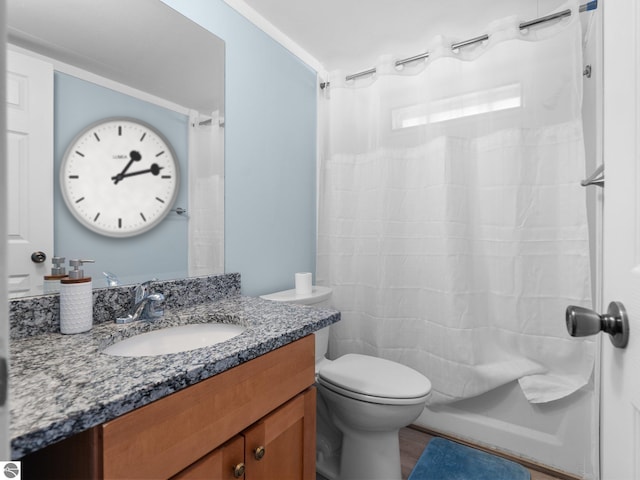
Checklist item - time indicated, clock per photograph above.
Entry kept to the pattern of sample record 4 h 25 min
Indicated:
1 h 13 min
